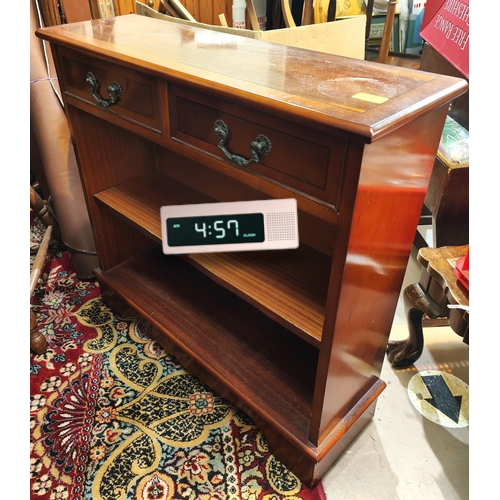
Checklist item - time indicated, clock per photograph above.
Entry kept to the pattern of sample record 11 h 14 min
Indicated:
4 h 57 min
